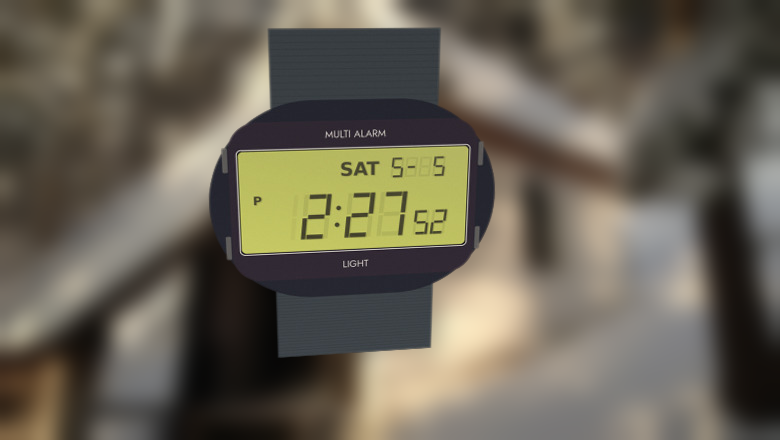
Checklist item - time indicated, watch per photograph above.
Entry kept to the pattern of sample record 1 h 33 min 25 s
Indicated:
2 h 27 min 52 s
